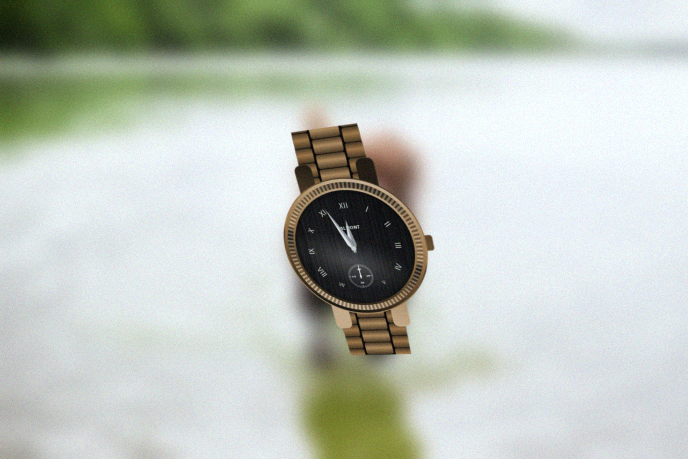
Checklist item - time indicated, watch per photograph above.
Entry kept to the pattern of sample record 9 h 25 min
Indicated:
11 h 56 min
